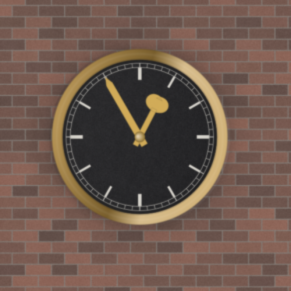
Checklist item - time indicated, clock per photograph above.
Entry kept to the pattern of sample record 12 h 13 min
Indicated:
12 h 55 min
